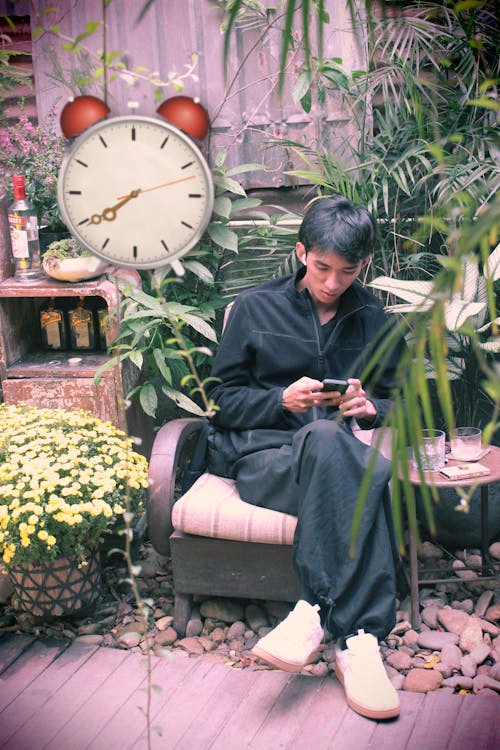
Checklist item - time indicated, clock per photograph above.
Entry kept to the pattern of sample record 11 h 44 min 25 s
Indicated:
7 h 39 min 12 s
